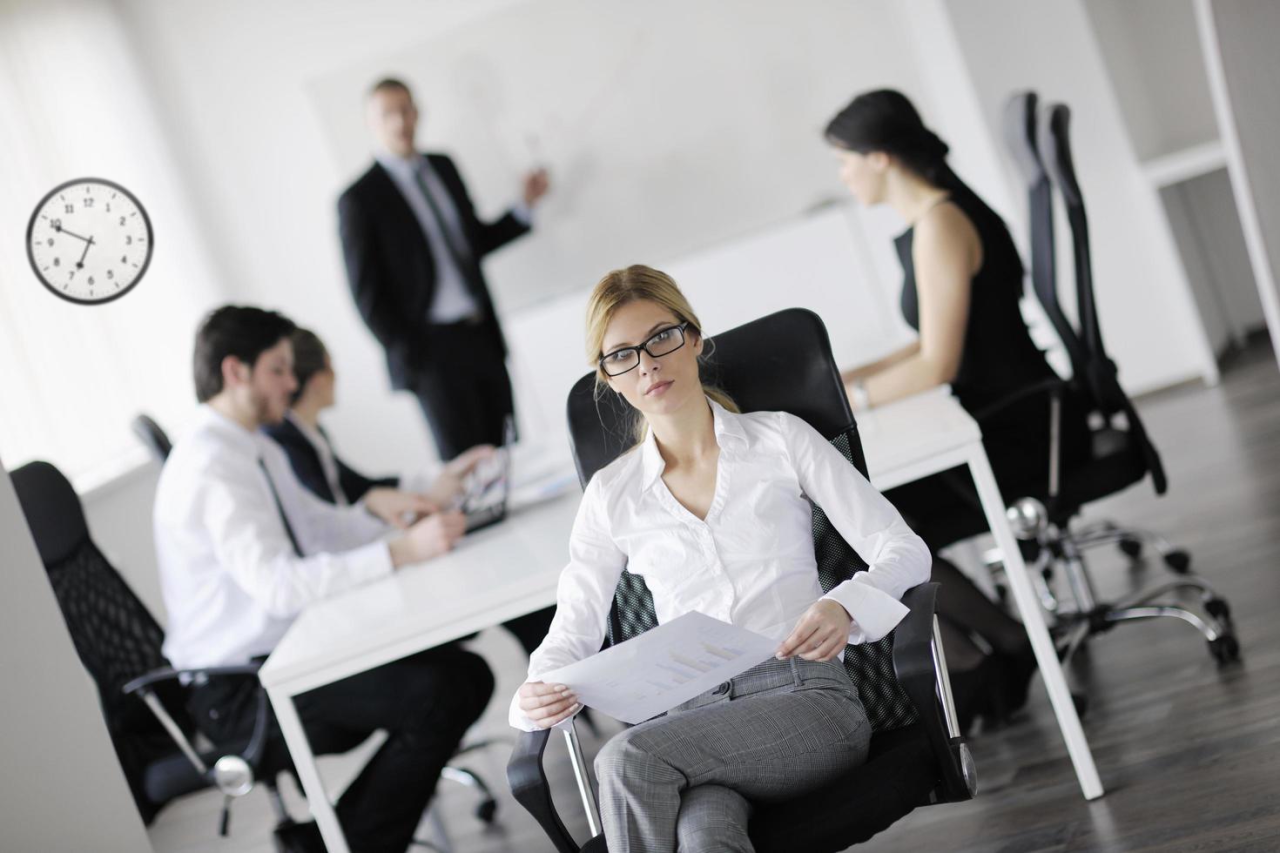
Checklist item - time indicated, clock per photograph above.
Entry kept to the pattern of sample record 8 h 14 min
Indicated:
6 h 49 min
